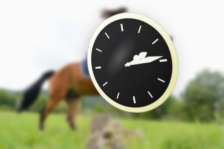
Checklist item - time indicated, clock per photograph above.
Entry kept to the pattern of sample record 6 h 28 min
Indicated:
2 h 14 min
